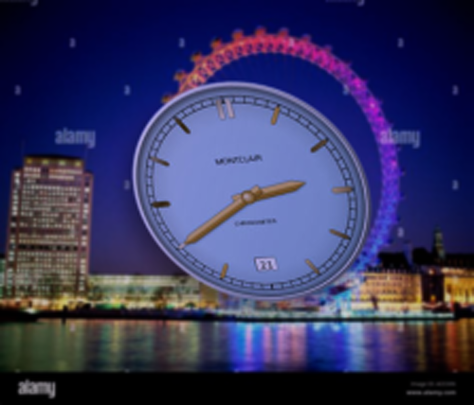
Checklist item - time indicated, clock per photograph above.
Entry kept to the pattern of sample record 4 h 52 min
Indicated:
2 h 40 min
